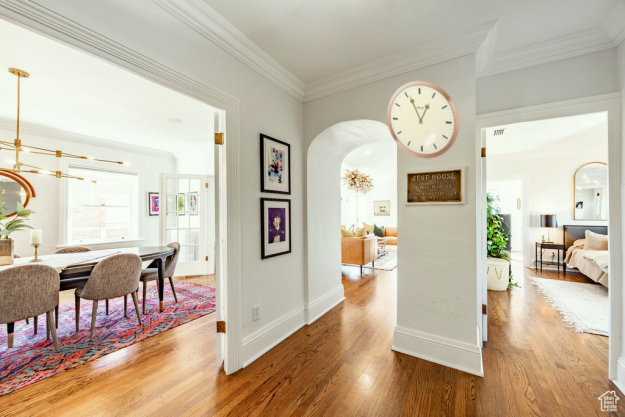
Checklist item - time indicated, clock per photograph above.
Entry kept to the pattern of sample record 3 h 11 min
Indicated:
12 h 56 min
